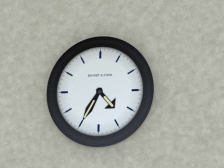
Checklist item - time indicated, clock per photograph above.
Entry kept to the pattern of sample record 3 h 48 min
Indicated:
4 h 35 min
